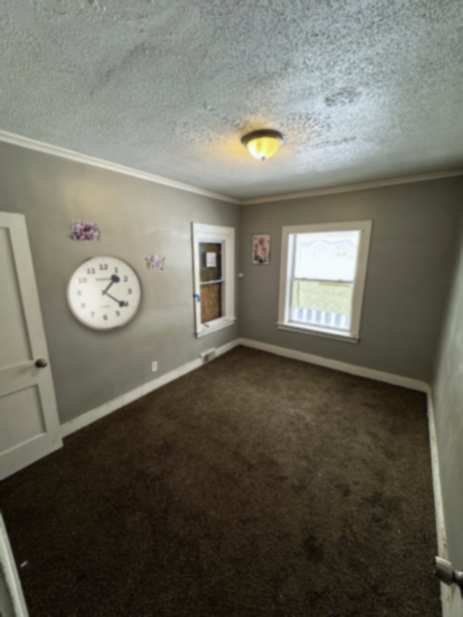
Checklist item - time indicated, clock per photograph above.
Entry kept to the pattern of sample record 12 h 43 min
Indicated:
1 h 21 min
